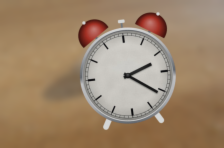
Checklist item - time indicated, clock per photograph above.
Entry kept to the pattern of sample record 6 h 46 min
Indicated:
2 h 21 min
